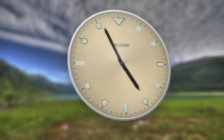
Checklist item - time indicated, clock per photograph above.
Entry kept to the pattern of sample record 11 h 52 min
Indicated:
4 h 56 min
